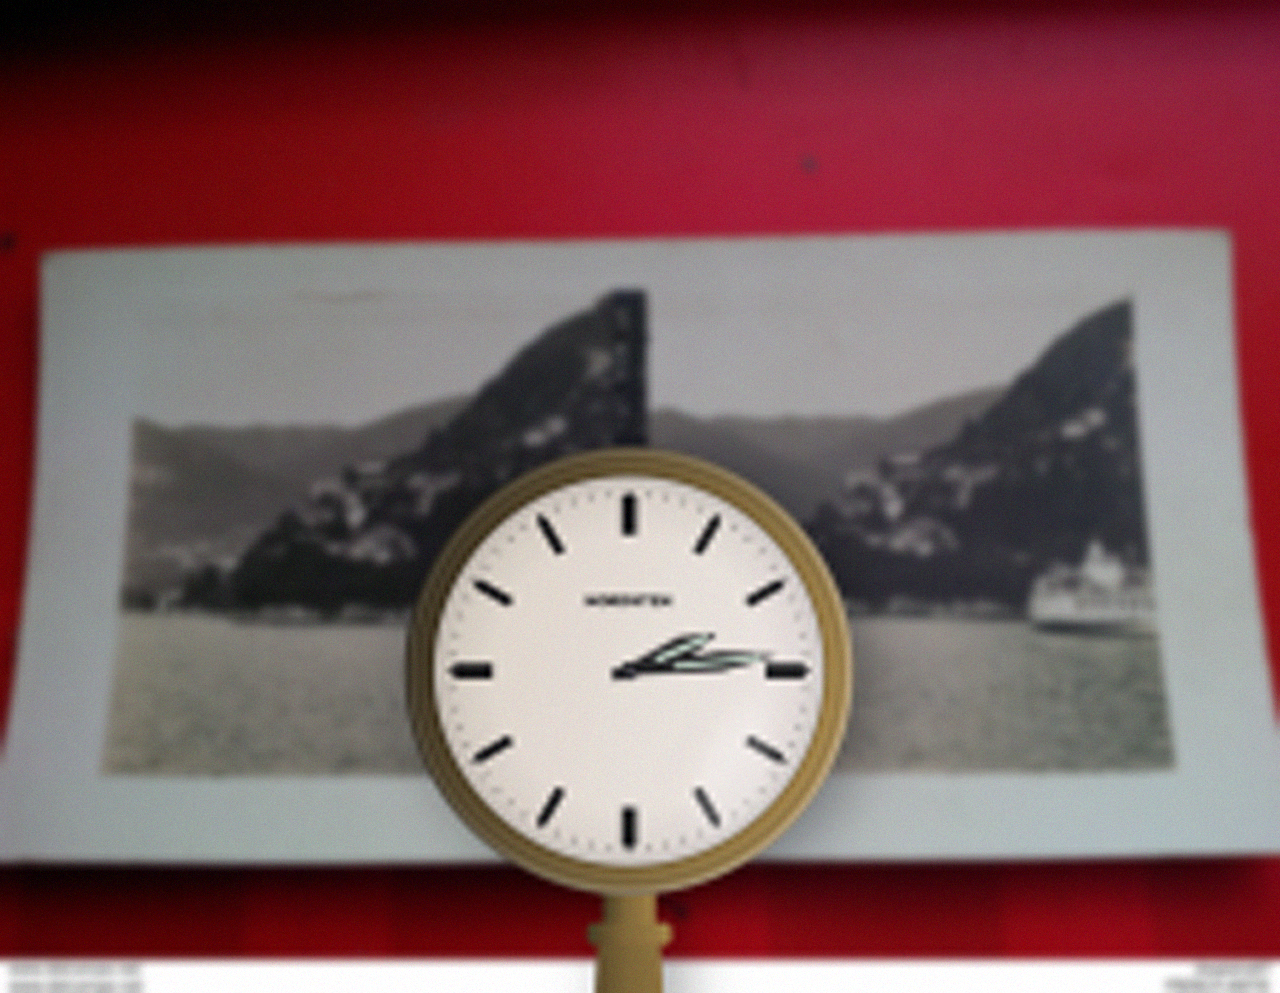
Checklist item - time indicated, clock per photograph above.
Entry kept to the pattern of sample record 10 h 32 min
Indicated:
2 h 14 min
